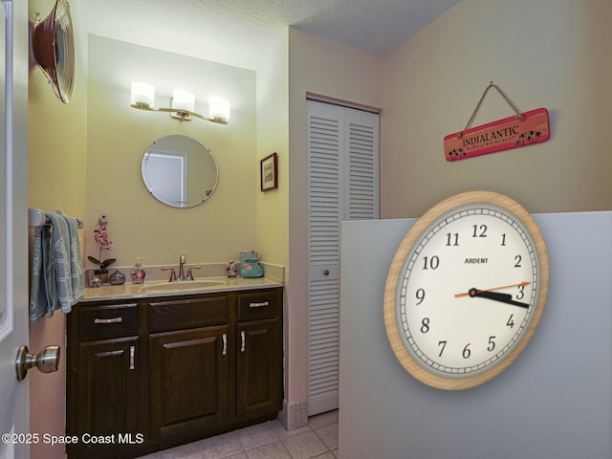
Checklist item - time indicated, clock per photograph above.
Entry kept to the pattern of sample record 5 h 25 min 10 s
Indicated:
3 h 17 min 14 s
